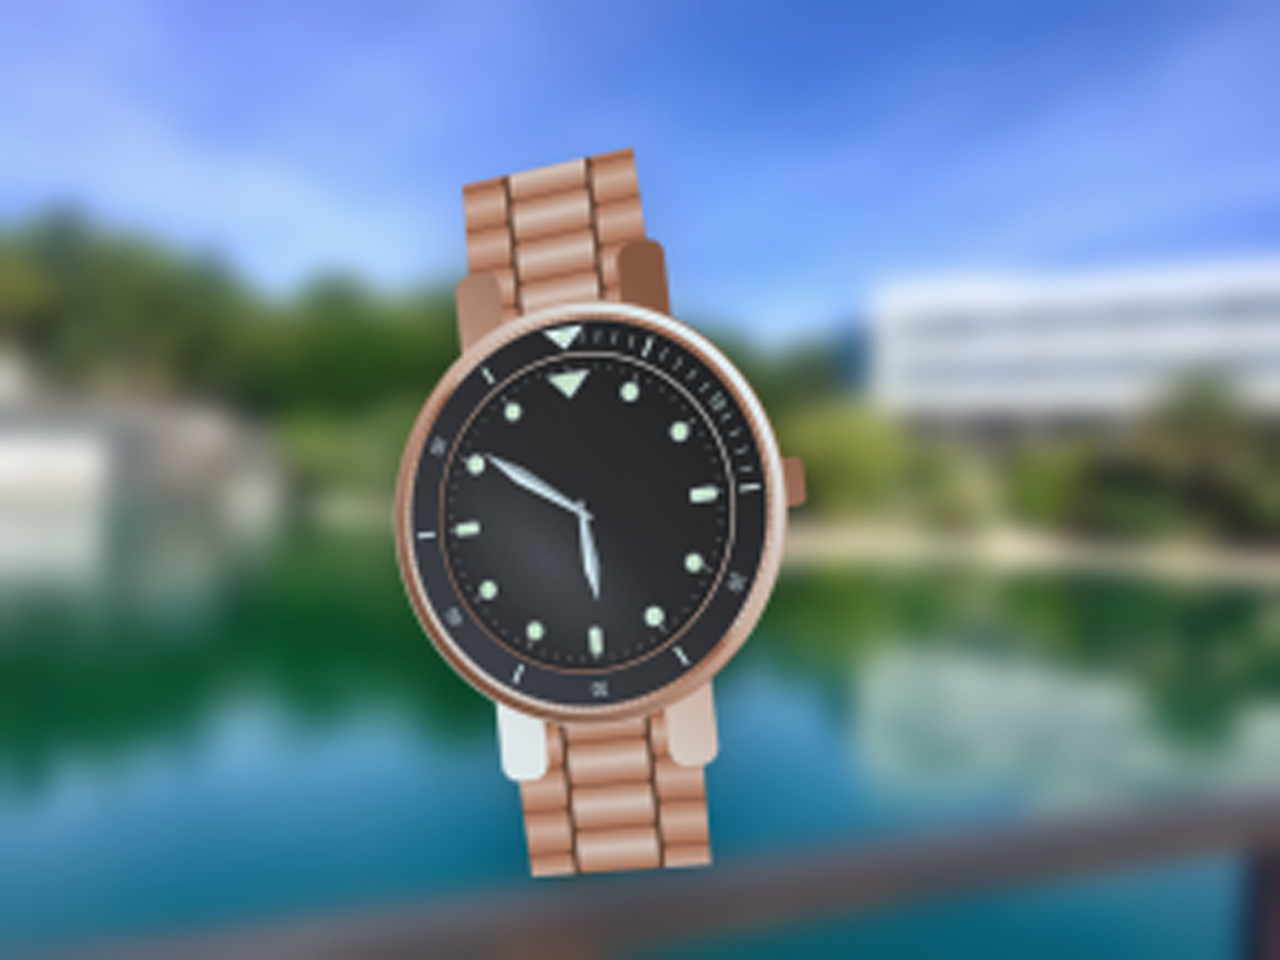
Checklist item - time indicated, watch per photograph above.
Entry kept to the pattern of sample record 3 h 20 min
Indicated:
5 h 51 min
